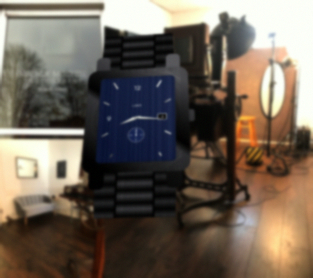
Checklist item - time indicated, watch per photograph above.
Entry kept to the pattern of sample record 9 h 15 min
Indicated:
8 h 16 min
